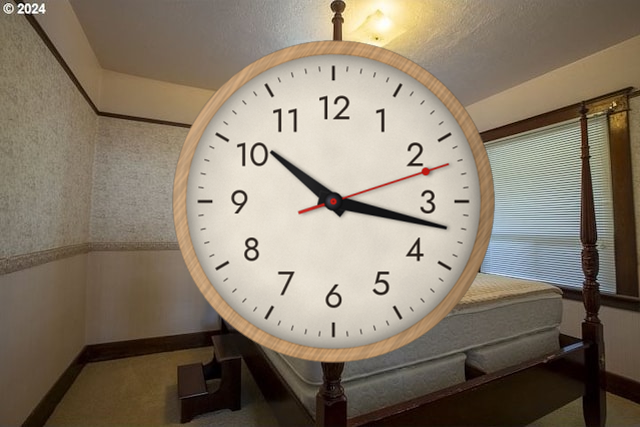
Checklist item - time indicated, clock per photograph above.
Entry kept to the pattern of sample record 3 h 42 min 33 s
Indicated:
10 h 17 min 12 s
